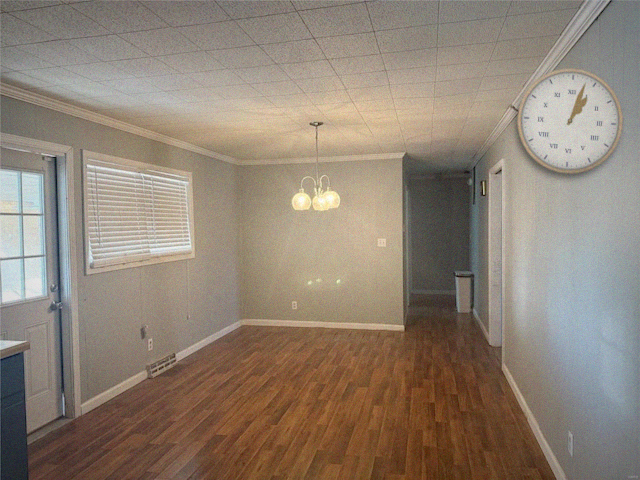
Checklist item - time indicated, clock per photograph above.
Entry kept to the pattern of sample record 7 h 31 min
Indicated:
1 h 03 min
